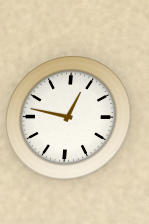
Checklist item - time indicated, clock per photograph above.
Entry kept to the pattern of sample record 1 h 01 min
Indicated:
12 h 47 min
